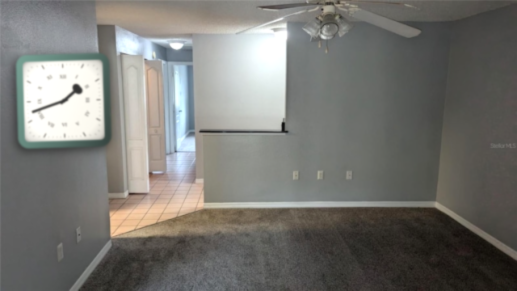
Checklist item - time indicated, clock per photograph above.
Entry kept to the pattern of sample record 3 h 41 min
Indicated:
1 h 42 min
